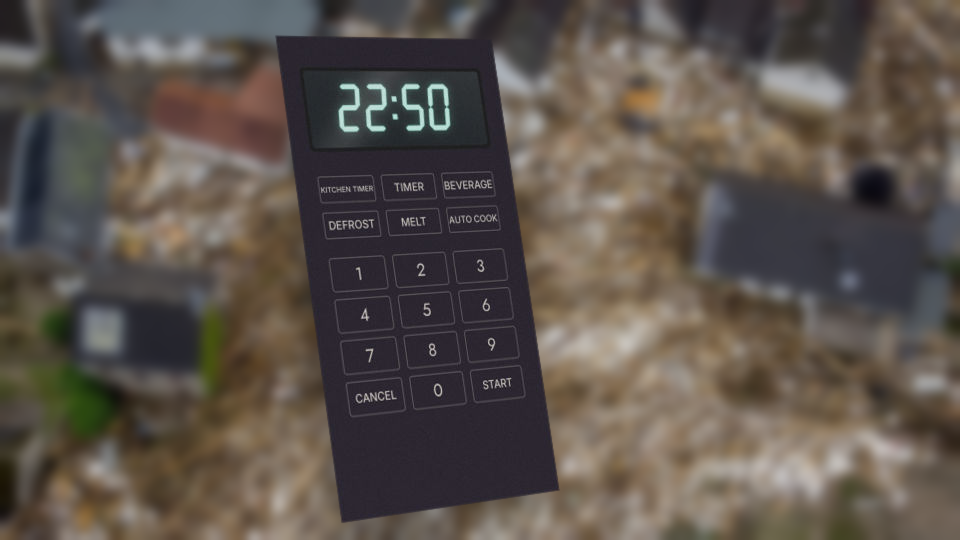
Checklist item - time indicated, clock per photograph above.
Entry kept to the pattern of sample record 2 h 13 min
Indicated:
22 h 50 min
